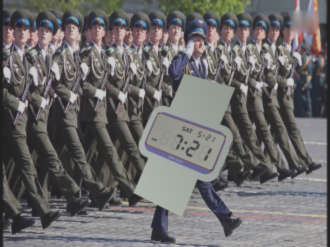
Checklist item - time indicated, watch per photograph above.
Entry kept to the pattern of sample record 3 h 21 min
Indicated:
7 h 21 min
